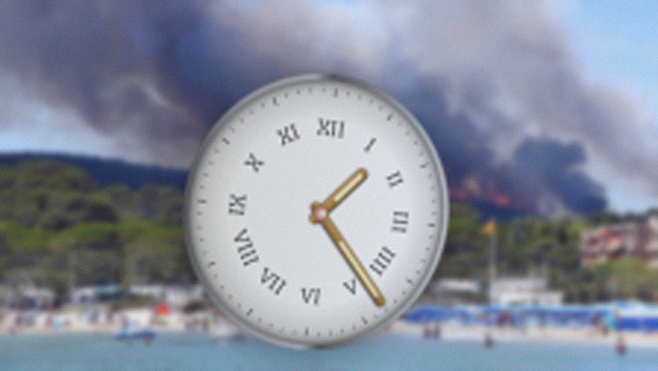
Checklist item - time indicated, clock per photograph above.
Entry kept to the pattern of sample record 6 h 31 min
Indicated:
1 h 23 min
